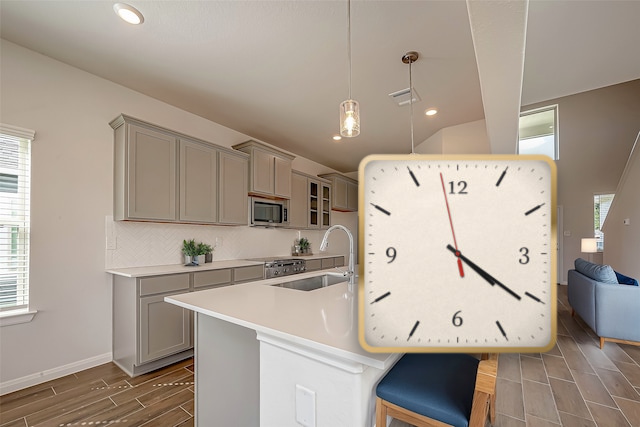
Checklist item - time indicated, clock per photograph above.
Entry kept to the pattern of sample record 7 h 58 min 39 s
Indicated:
4 h 20 min 58 s
